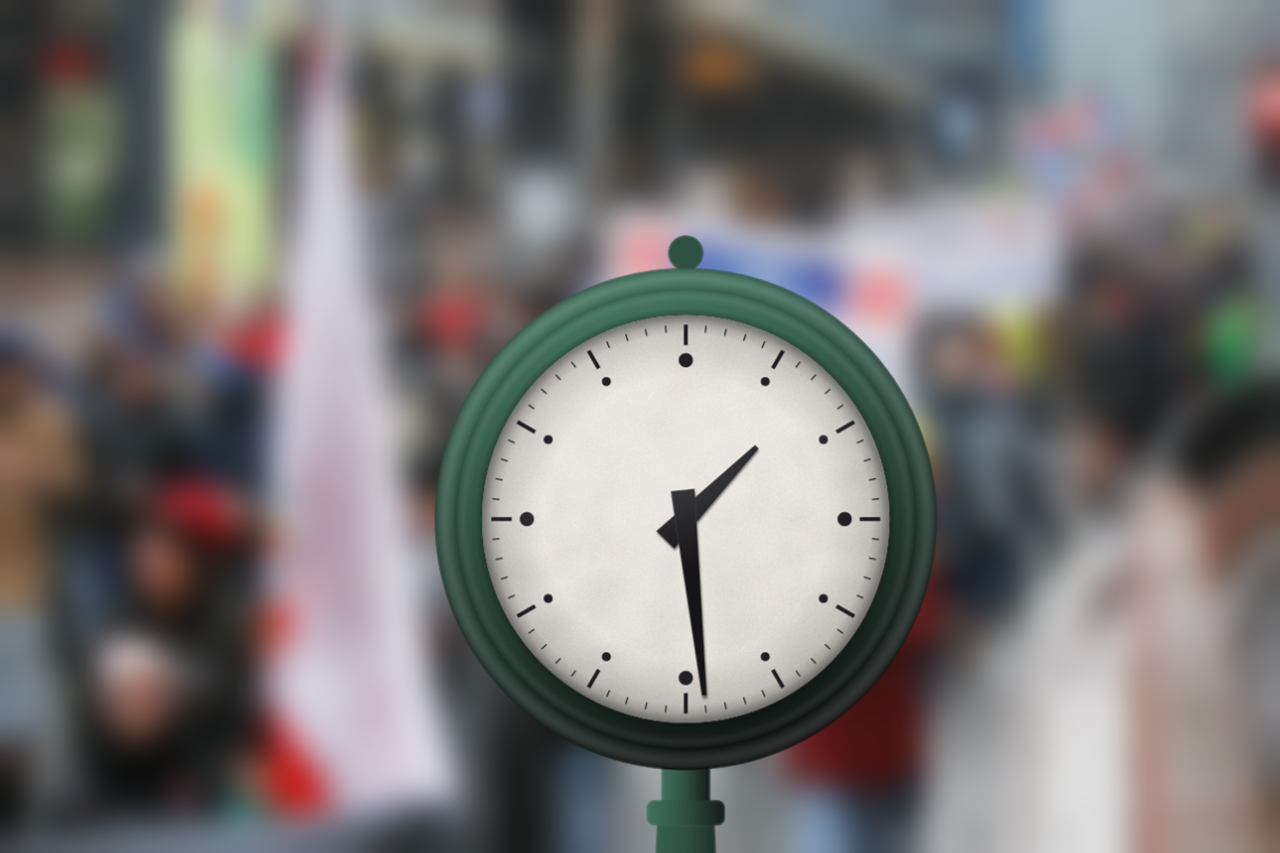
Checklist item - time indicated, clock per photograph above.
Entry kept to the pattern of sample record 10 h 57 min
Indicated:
1 h 29 min
